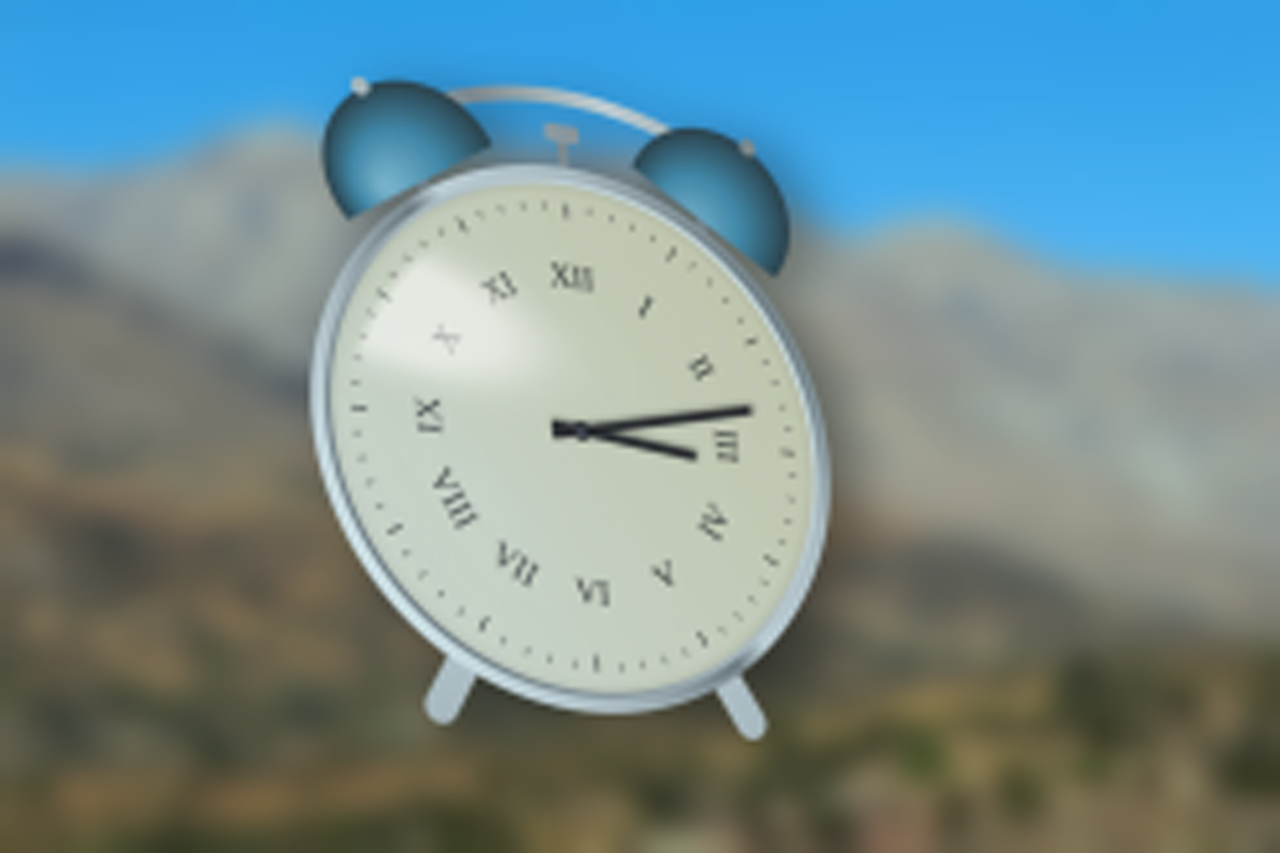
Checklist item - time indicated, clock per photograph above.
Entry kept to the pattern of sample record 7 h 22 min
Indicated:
3 h 13 min
